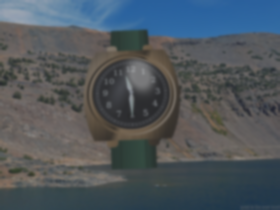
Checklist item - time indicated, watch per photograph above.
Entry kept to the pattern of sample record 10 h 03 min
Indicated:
11 h 30 min
